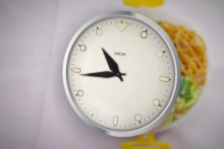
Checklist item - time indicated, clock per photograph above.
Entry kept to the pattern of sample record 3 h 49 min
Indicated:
10 h 44 min
